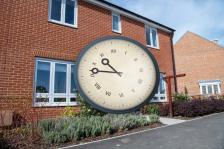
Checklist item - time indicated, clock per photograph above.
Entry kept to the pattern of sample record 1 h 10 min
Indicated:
10 h 47 min
